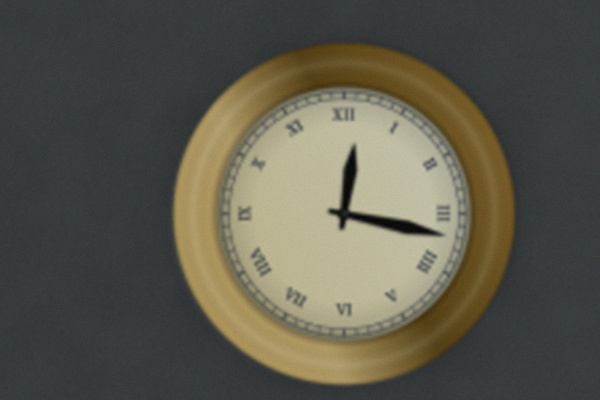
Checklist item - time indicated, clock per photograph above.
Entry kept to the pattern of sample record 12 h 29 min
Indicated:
12 h 17 min
